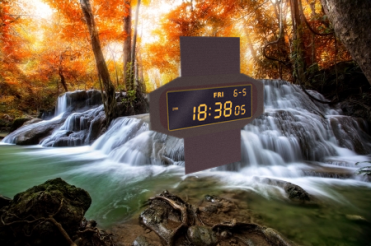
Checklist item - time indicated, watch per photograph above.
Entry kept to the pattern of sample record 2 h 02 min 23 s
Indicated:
18 h 38 min 05 s
